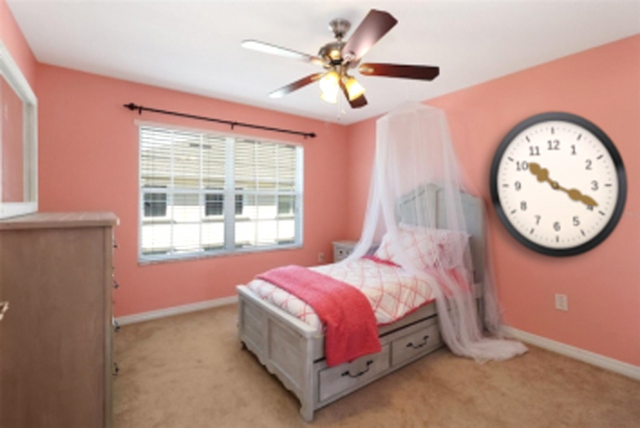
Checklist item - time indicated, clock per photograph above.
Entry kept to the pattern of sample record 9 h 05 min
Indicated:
10 h 19 min
